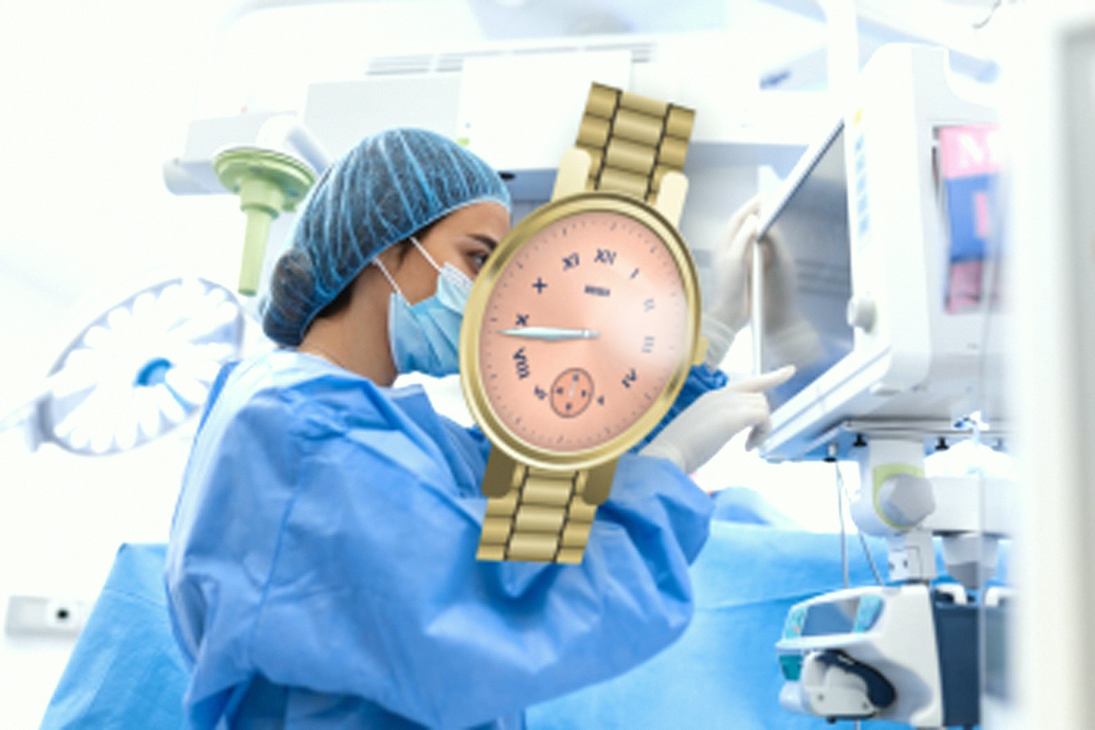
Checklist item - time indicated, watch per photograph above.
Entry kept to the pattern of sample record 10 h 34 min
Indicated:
8 h 44 min
